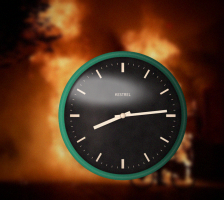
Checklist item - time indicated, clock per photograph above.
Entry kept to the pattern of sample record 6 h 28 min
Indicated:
8 h 14 min
